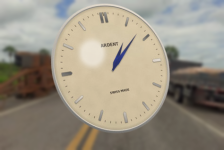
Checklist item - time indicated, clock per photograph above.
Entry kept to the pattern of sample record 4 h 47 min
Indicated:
1 h 08 min
